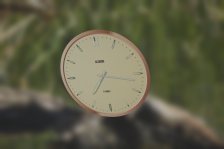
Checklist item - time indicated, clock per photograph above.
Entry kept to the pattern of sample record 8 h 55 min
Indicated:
7 h 17 min
